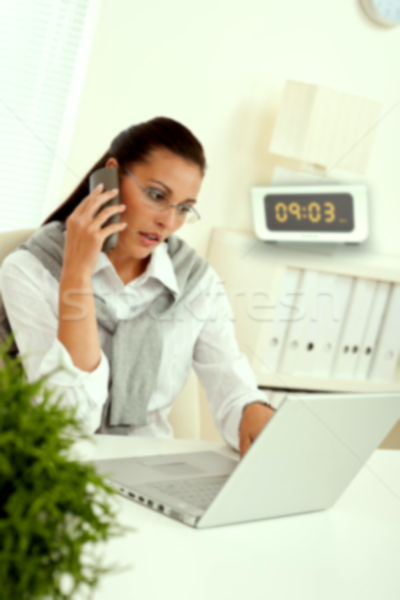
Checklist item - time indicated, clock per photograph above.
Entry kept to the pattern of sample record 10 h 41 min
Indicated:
9 h 03 min
